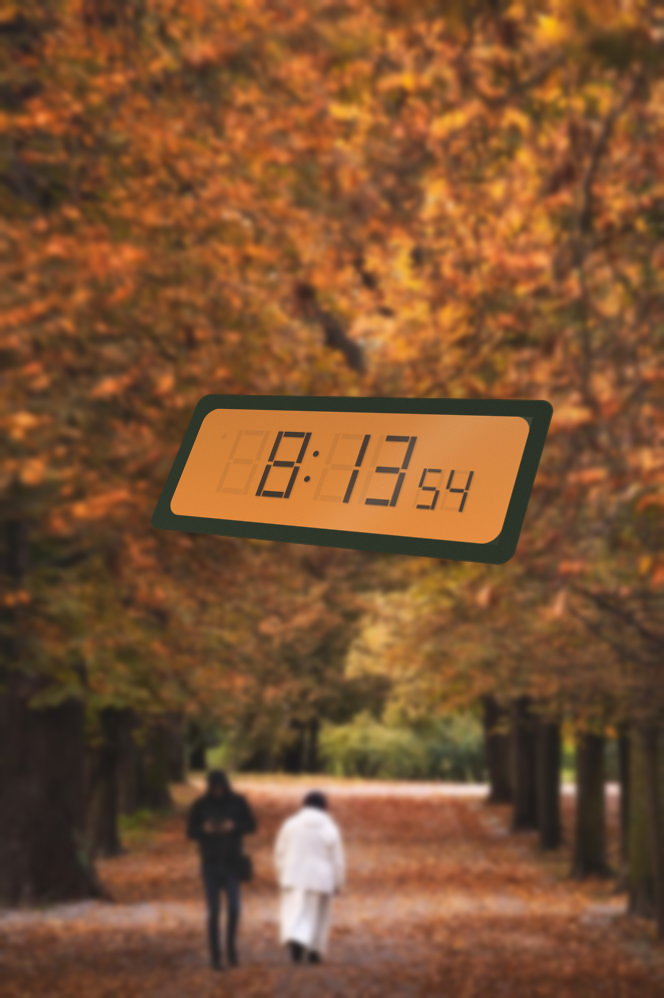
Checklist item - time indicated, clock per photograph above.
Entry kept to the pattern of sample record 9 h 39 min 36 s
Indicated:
8 h 13 min 54 s
